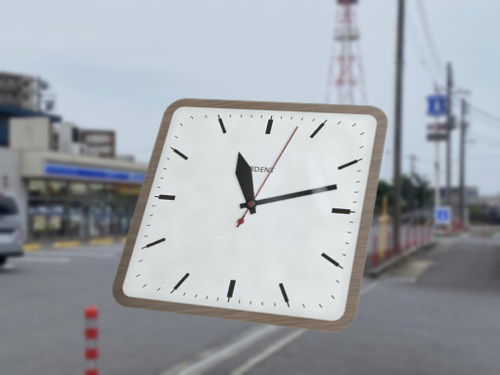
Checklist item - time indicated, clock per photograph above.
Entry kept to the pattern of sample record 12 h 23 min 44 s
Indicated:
11 h 12 min 03 s
